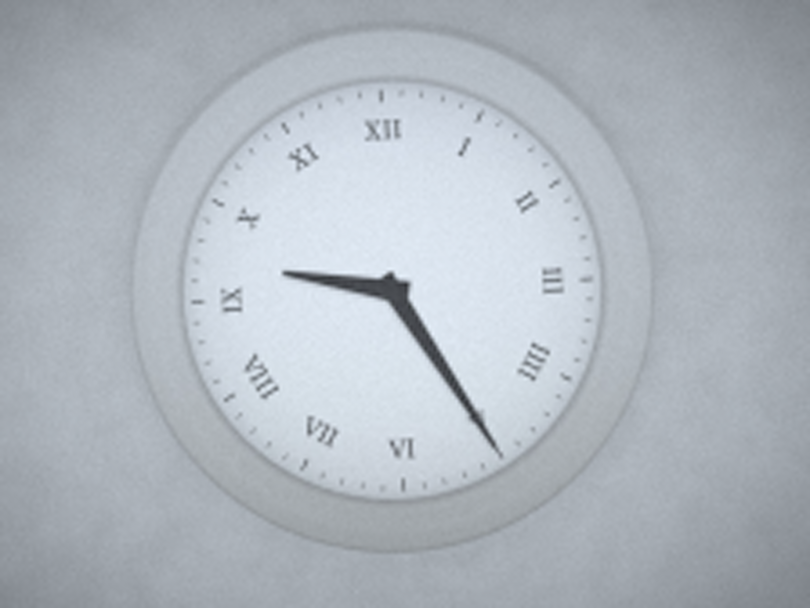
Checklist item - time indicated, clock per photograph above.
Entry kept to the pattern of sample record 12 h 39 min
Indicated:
9 h 25 min
